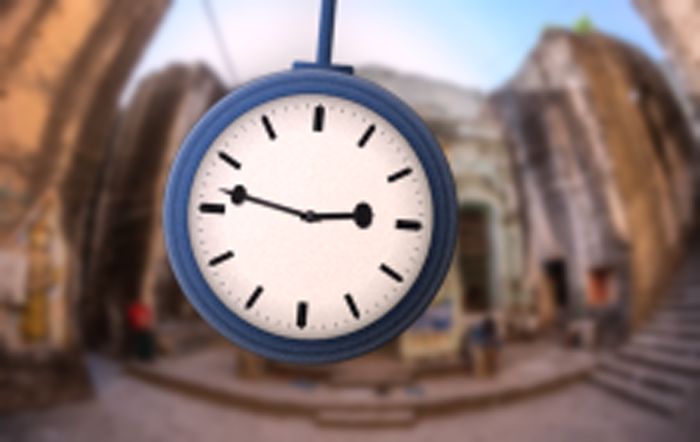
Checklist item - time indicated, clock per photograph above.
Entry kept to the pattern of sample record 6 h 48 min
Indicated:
2 h 47 min
